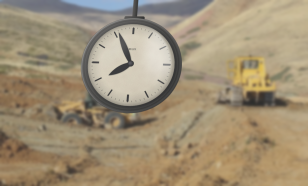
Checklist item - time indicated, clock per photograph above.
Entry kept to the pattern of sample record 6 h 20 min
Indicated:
7 h 56 min
